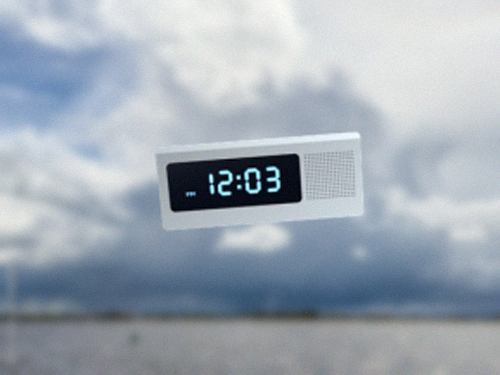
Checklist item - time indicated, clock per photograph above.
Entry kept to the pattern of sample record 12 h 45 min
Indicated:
12 h 03 min
